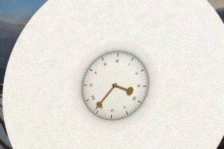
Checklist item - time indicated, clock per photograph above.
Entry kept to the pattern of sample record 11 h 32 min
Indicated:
3 h 36 min
